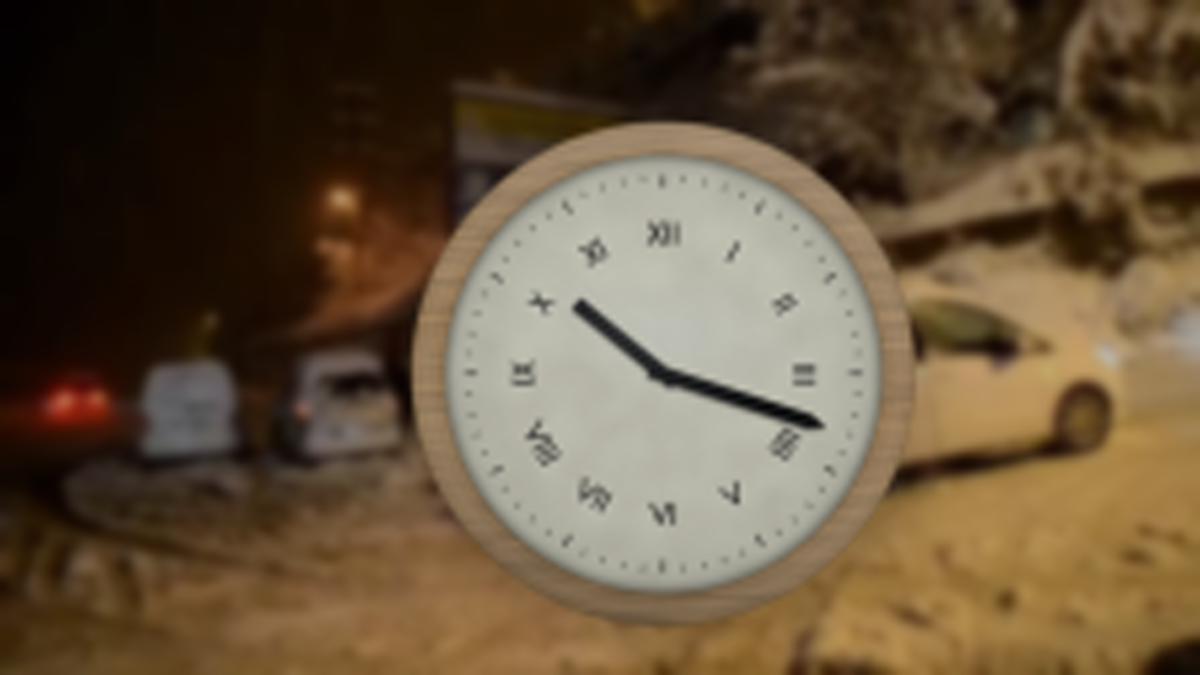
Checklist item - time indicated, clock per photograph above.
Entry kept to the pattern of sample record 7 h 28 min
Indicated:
10 h 18 min
